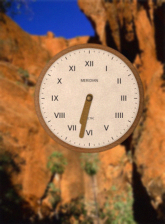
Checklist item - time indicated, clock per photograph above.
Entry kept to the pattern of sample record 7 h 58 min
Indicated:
6 h 32 min
